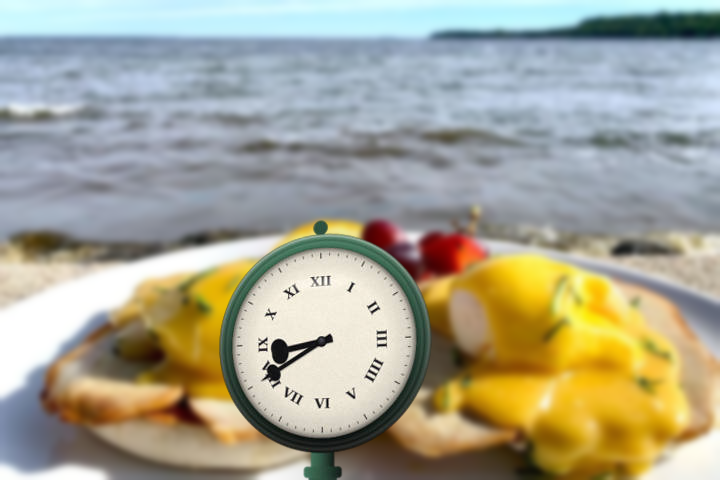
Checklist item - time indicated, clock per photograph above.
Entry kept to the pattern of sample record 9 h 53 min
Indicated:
8 h 40 min
